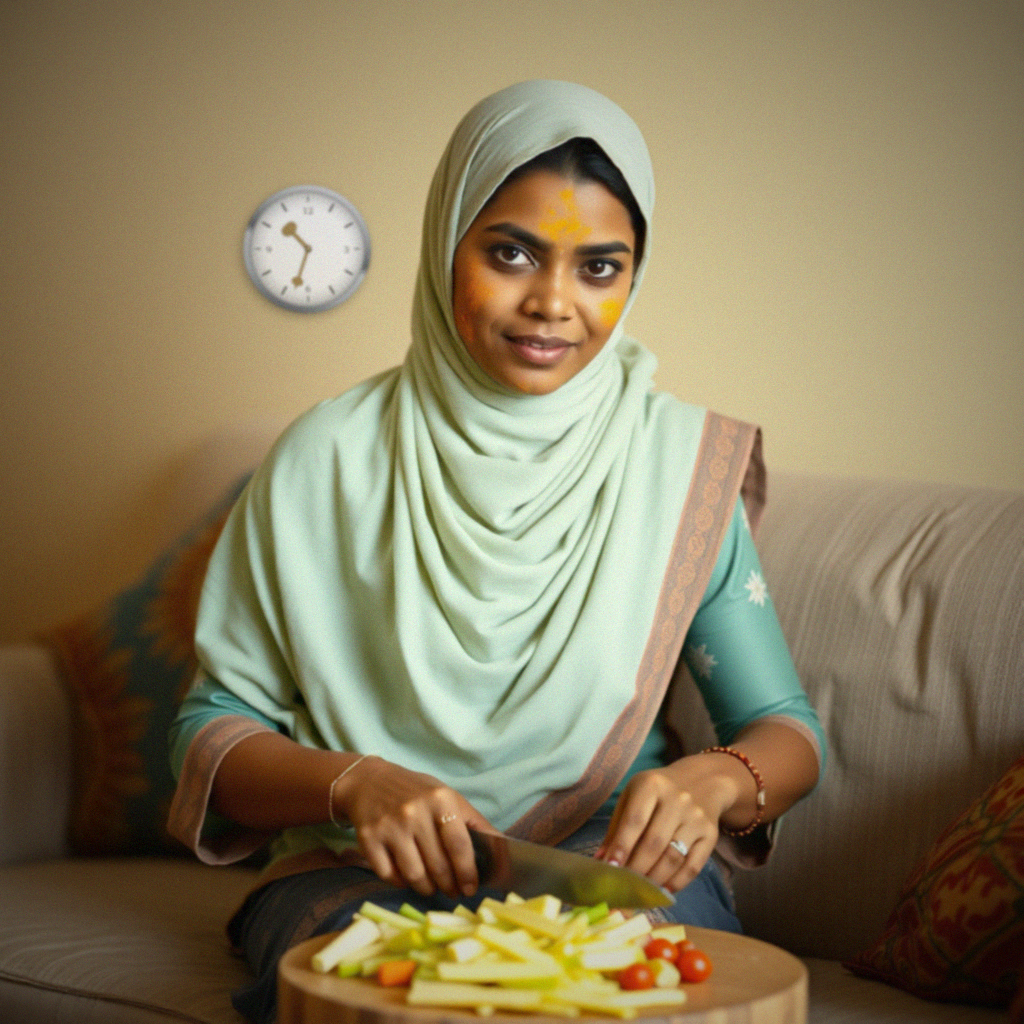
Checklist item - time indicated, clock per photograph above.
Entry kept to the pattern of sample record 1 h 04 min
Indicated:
10 h 33 min
